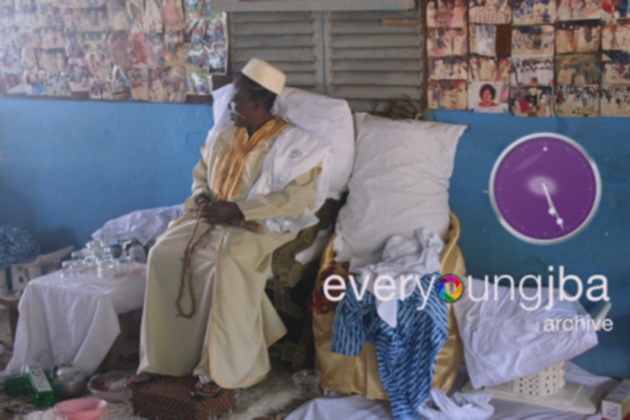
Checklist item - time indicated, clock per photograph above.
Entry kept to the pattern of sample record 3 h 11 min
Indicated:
5 h 26 min
